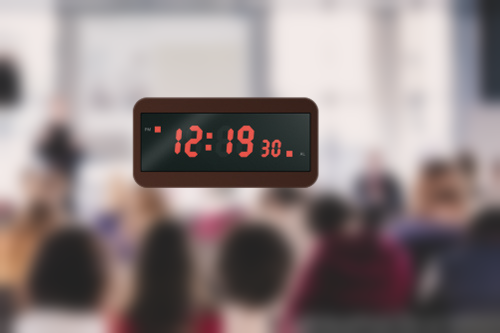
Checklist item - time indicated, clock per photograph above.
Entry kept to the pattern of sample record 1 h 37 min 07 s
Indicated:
12 h 19 min 30 s
